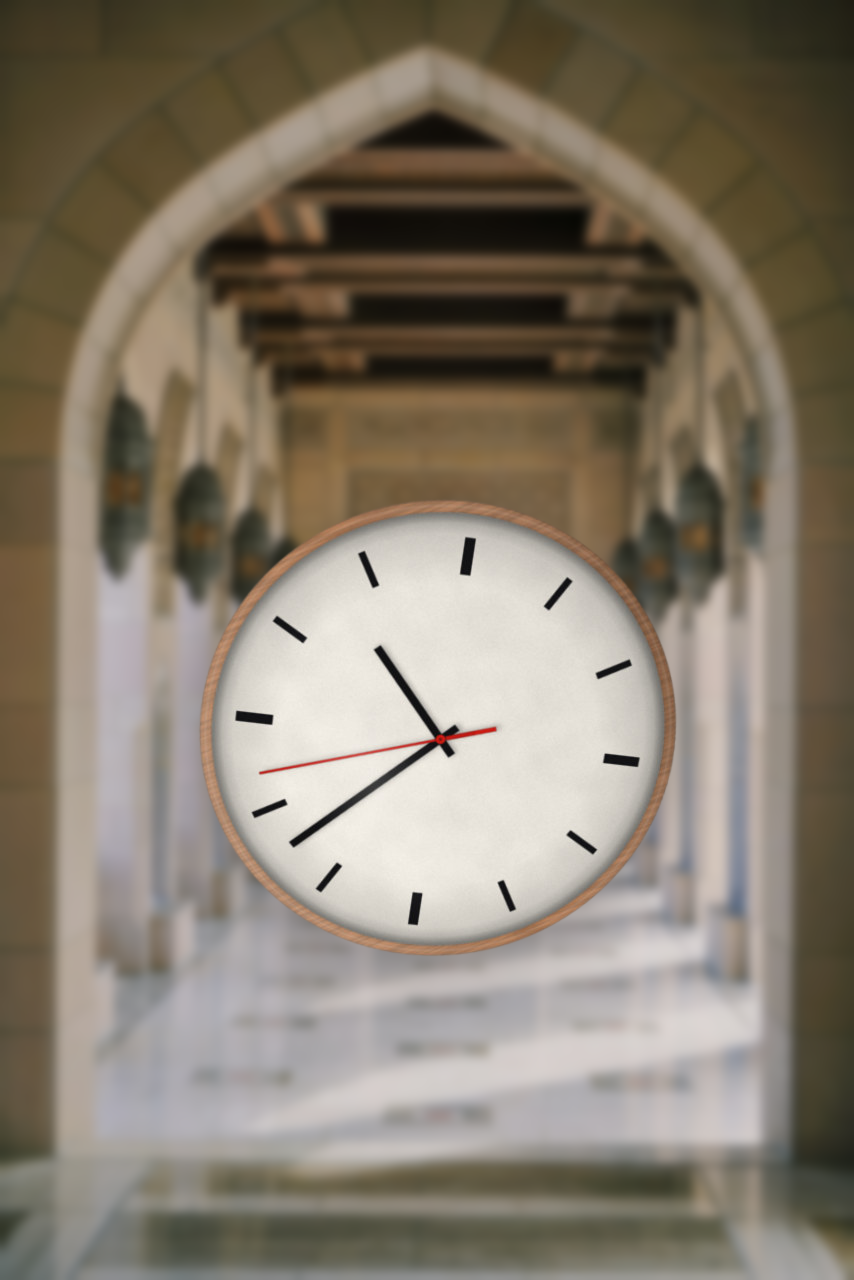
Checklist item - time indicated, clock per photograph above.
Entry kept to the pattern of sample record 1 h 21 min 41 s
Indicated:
10 h 37 min 42 s
